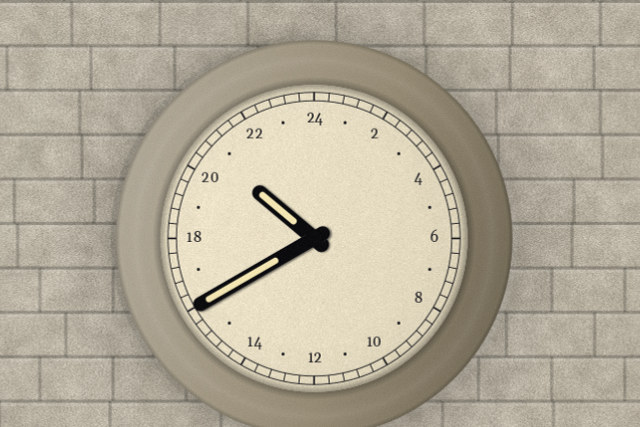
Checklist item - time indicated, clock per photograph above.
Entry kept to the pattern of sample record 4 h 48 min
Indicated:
20 h 40 min
